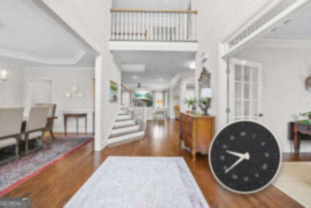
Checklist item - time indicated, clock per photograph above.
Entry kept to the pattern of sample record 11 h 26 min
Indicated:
9 h 39 min
